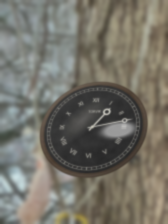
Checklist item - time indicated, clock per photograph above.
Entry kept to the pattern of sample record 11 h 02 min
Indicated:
1 h 13 min
